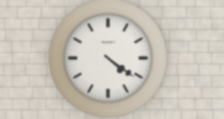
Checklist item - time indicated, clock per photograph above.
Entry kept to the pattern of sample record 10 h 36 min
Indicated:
4 h 21 min
